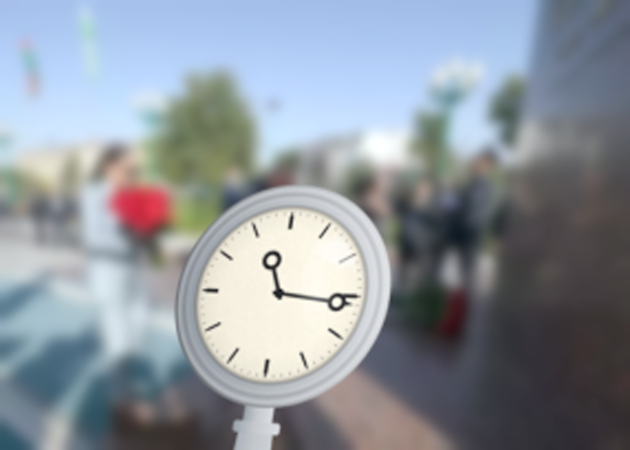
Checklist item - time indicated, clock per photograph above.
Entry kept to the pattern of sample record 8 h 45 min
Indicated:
11 h 16 min
